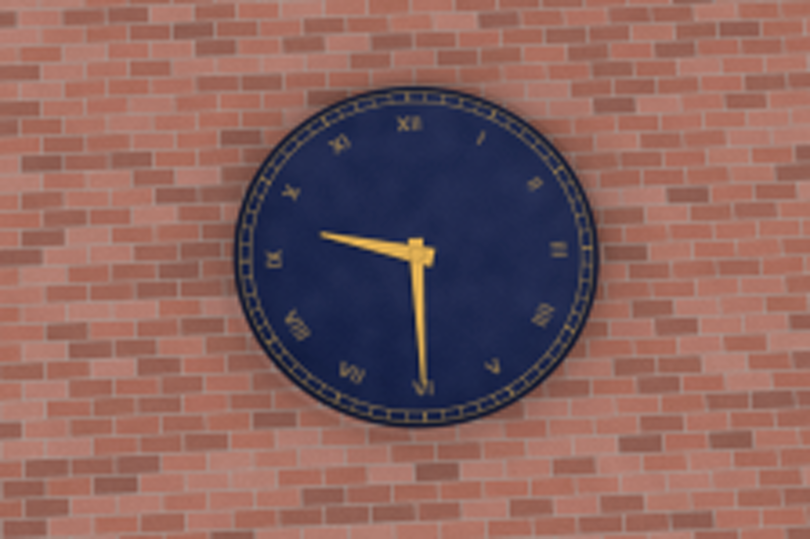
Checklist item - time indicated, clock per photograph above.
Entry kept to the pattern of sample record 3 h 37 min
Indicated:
9 h 30 min
